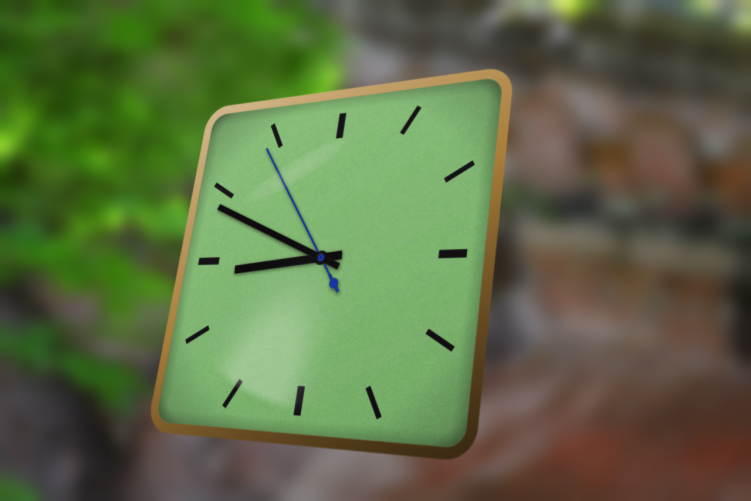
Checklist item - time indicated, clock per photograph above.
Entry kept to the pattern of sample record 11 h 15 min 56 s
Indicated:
8 h 48 min 54 s
